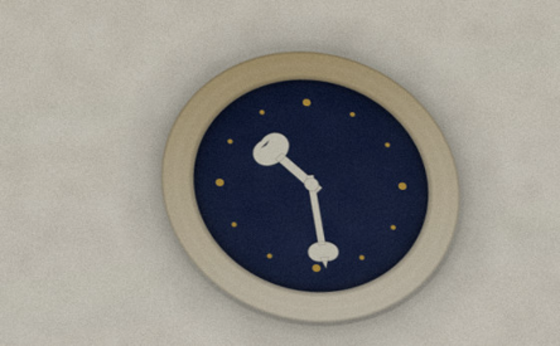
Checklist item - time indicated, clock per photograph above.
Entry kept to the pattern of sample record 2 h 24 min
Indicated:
10 h 29 min
